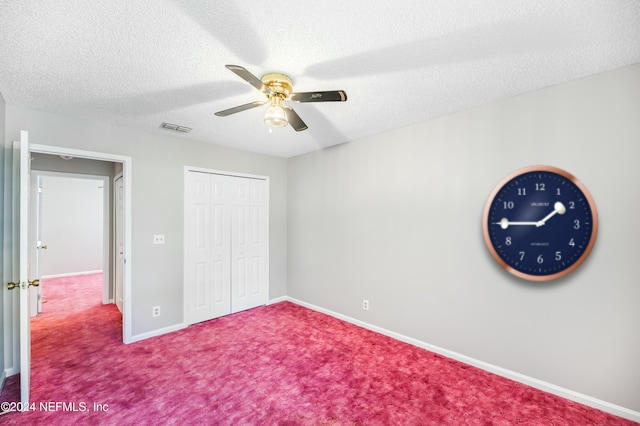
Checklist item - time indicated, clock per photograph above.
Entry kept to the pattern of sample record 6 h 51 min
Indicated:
1 h 45 min
